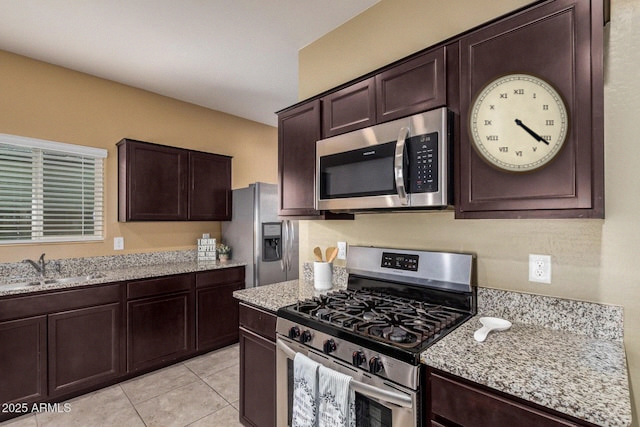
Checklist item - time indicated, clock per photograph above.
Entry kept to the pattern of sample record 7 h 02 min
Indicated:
4 h 21 min
